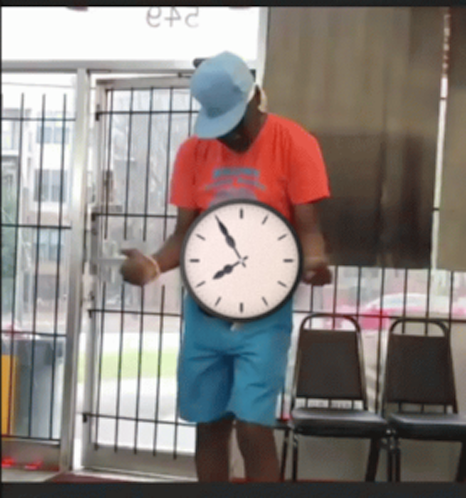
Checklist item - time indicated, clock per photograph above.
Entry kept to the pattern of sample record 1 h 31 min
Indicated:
7 h 55 min
